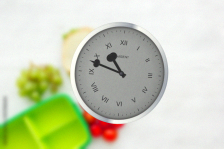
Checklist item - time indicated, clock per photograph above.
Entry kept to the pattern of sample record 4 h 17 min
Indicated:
10 h 48 min
